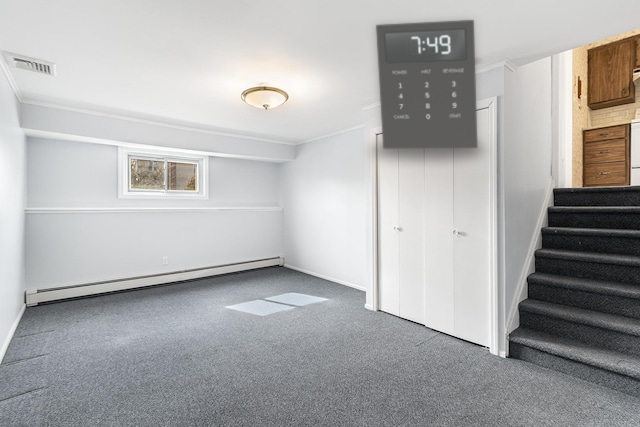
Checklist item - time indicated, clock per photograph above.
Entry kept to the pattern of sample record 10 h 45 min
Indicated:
7 h 49 min
